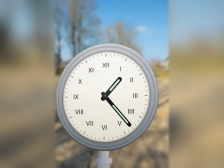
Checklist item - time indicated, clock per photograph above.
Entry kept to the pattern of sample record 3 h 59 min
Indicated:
1 h 23 min
